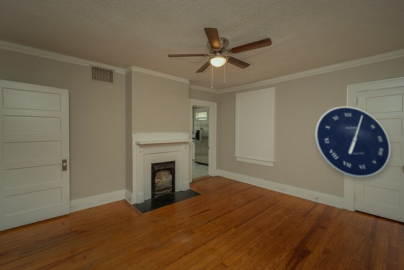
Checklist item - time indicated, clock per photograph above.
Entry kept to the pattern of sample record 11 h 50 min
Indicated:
7 h 05 min
